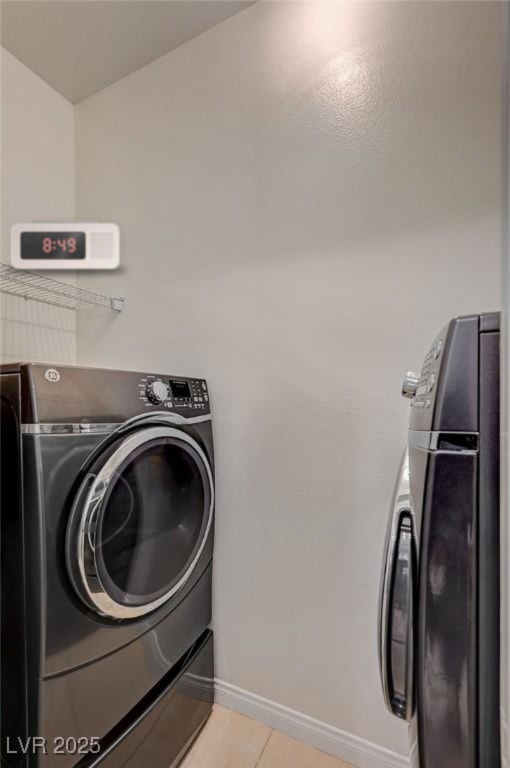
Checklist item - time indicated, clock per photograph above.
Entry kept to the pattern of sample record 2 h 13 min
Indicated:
8 h 49 min
